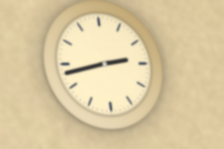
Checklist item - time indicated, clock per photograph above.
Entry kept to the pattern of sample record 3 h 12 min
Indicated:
2 h 43 min
